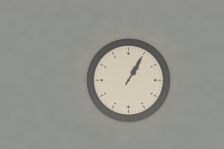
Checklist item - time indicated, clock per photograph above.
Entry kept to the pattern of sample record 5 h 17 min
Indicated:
1 h 05 min
